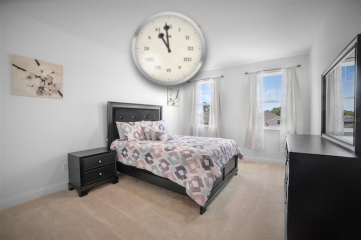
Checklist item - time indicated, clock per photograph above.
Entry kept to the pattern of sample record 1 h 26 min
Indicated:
10 h 59 min
